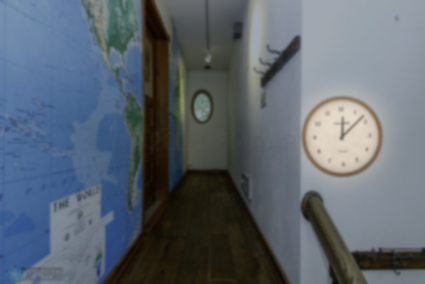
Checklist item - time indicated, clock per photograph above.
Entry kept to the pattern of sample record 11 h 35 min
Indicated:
12 h 08 min
